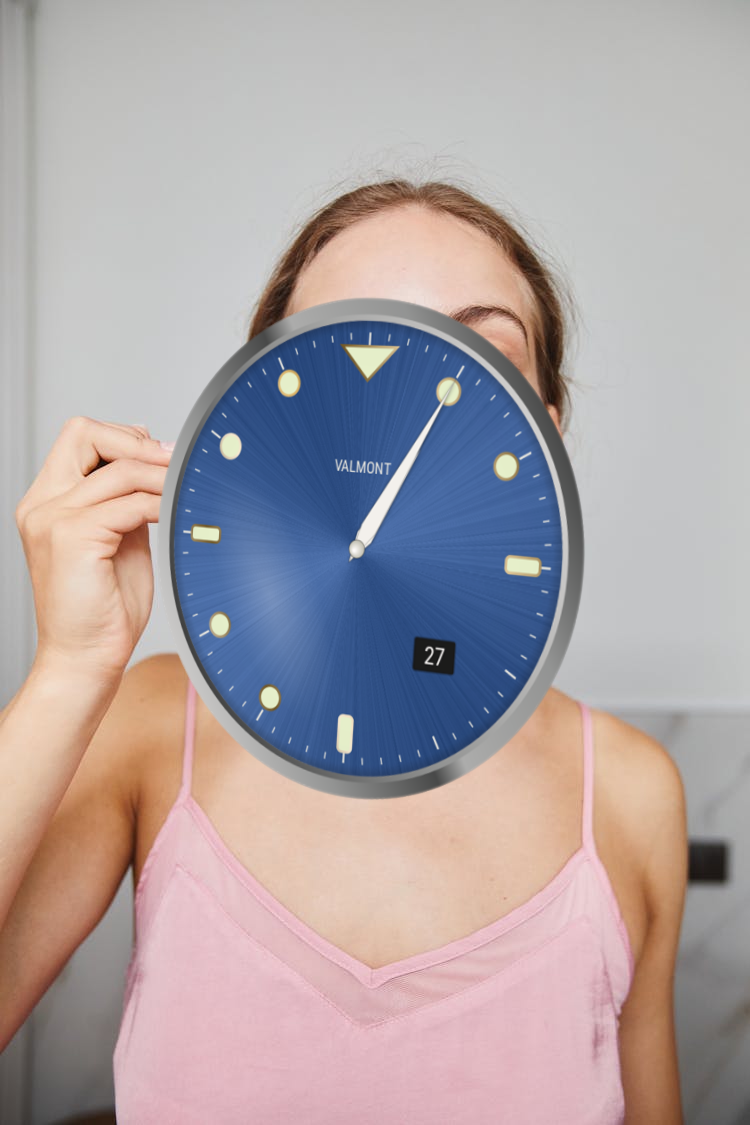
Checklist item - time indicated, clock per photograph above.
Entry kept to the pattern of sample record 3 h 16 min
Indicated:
1 h 05 min
